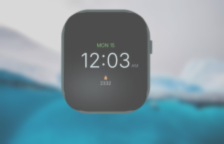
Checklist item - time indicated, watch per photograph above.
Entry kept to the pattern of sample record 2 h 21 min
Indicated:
12 h 03 min
